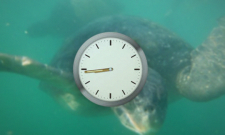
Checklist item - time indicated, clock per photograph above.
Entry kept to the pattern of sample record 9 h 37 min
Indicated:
8 h 44 min
